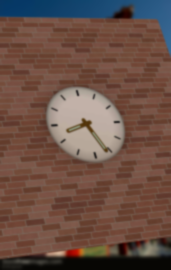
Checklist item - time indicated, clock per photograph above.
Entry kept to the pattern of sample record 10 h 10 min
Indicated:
8 h 26 min
